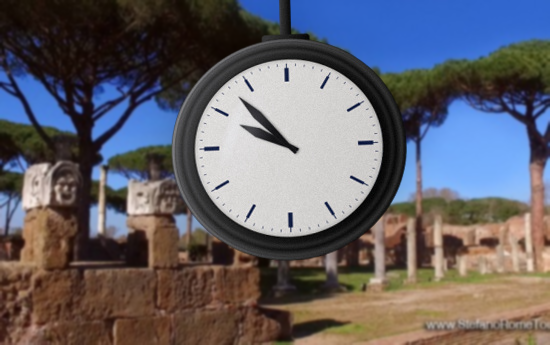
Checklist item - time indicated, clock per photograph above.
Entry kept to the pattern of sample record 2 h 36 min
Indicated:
9 h 53 min
